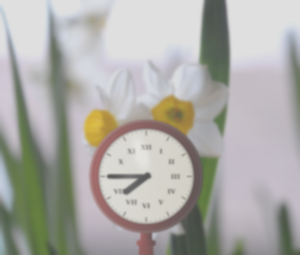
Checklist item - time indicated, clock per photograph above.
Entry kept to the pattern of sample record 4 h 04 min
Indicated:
7 h 45 min
